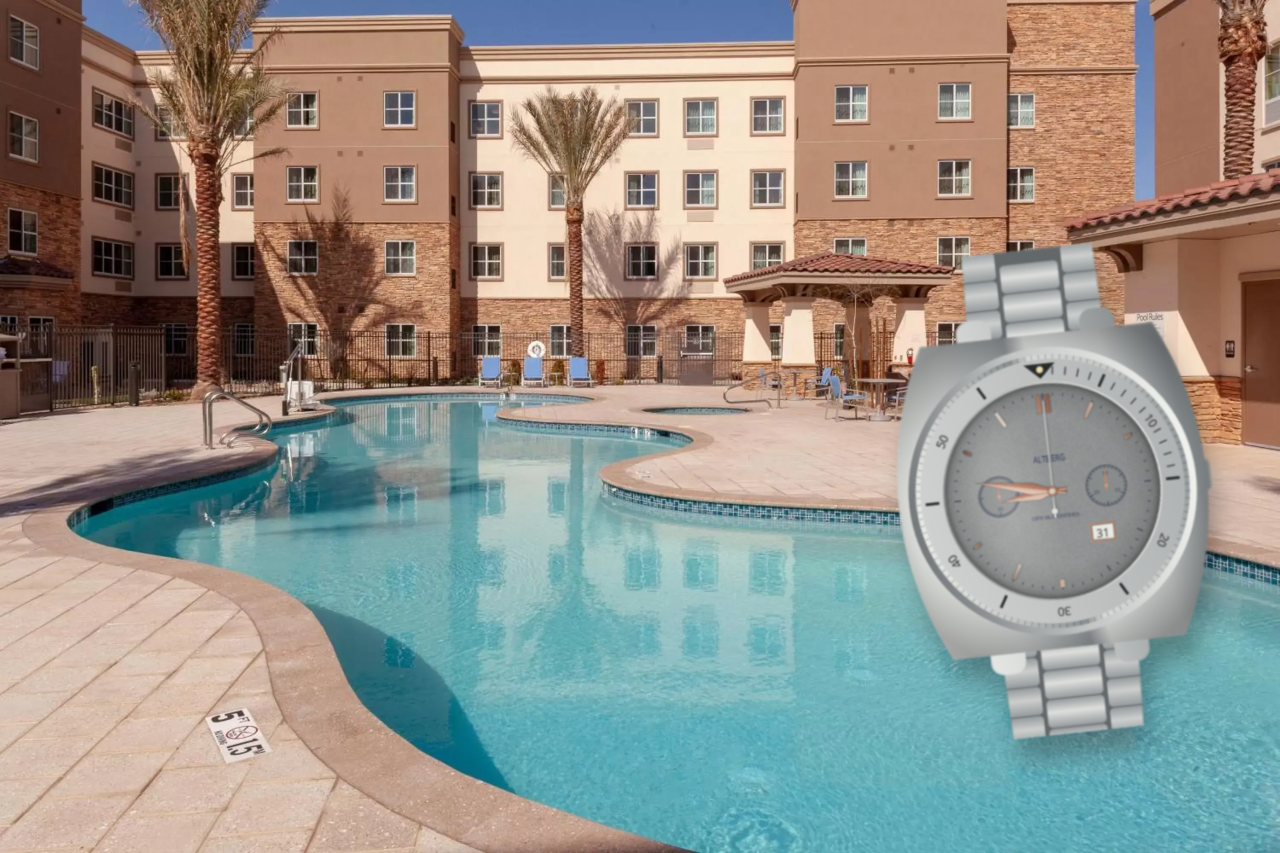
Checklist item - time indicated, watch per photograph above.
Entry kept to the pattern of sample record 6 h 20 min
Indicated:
8 h 47 min
